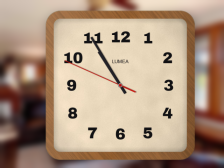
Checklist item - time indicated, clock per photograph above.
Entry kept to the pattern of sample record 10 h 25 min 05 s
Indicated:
10 h 54 min 49 s
